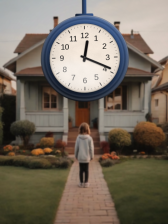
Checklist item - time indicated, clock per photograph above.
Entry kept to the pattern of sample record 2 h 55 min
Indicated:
12 h 19 min
